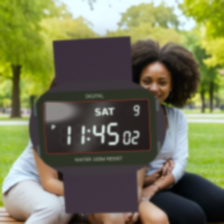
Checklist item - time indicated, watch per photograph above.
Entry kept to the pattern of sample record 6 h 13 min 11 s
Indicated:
11 h 45 min 02 s
